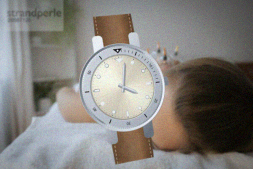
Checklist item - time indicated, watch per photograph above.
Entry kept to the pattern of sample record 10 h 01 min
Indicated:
4 h 02 min
